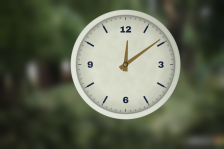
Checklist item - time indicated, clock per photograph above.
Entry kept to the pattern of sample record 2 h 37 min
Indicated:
12 h 09 min
